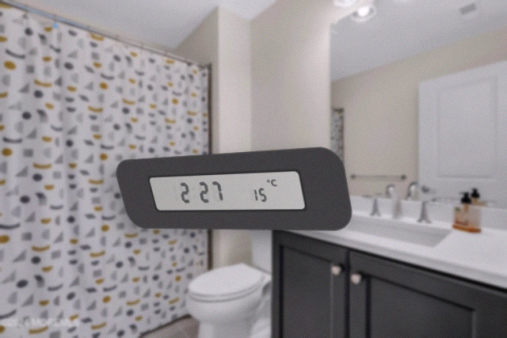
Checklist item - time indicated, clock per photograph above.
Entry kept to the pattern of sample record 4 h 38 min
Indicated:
2 h 27 min
